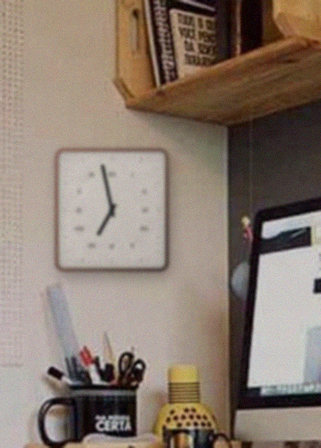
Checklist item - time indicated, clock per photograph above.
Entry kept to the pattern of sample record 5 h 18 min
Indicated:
6 h 58 min
